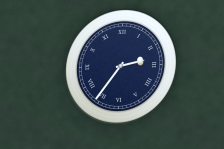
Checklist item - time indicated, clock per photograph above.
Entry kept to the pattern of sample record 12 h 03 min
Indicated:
2 h 36 min
